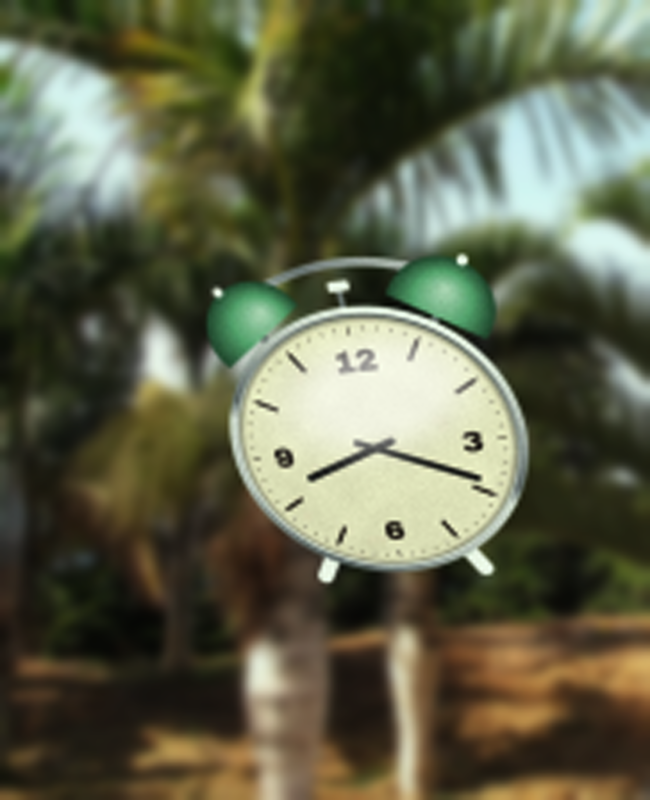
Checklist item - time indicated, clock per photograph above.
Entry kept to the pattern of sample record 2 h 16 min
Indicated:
8 h 19 min
